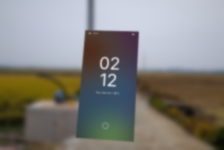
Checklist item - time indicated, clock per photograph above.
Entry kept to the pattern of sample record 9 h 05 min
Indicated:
2 h 12 min
